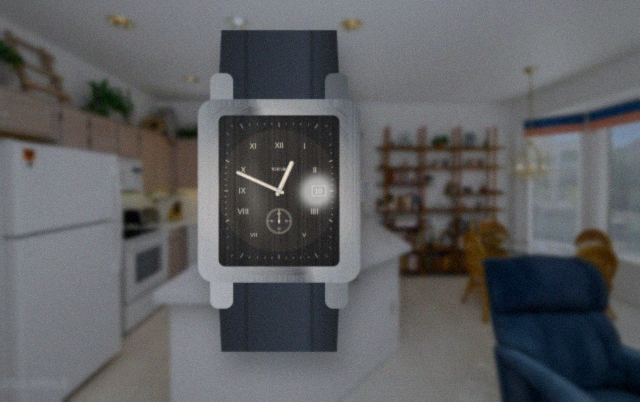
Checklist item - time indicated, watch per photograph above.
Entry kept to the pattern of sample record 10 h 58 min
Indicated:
12 h 49 min
